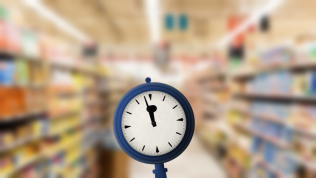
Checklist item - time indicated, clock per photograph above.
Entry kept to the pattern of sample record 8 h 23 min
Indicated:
11 h 58 min
